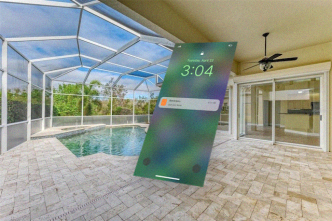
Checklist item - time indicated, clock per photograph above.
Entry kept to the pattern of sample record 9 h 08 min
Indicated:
3 h 04 min
